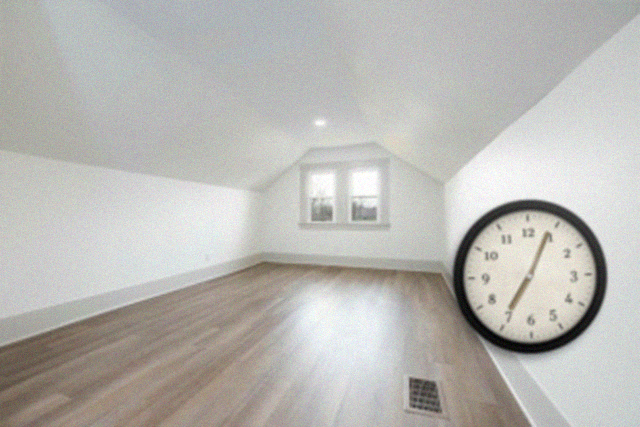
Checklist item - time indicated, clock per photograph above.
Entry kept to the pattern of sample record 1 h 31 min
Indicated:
7 h 04 min
